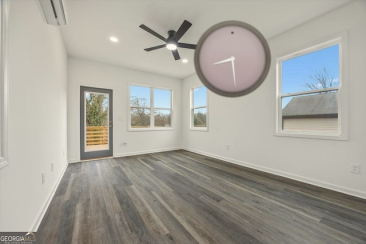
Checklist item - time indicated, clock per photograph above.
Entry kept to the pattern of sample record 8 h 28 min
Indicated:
8 h 29 min
